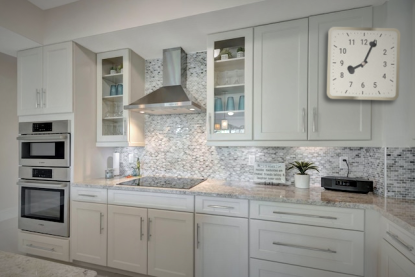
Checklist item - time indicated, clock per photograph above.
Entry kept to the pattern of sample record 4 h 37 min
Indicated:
8 h 04 min
